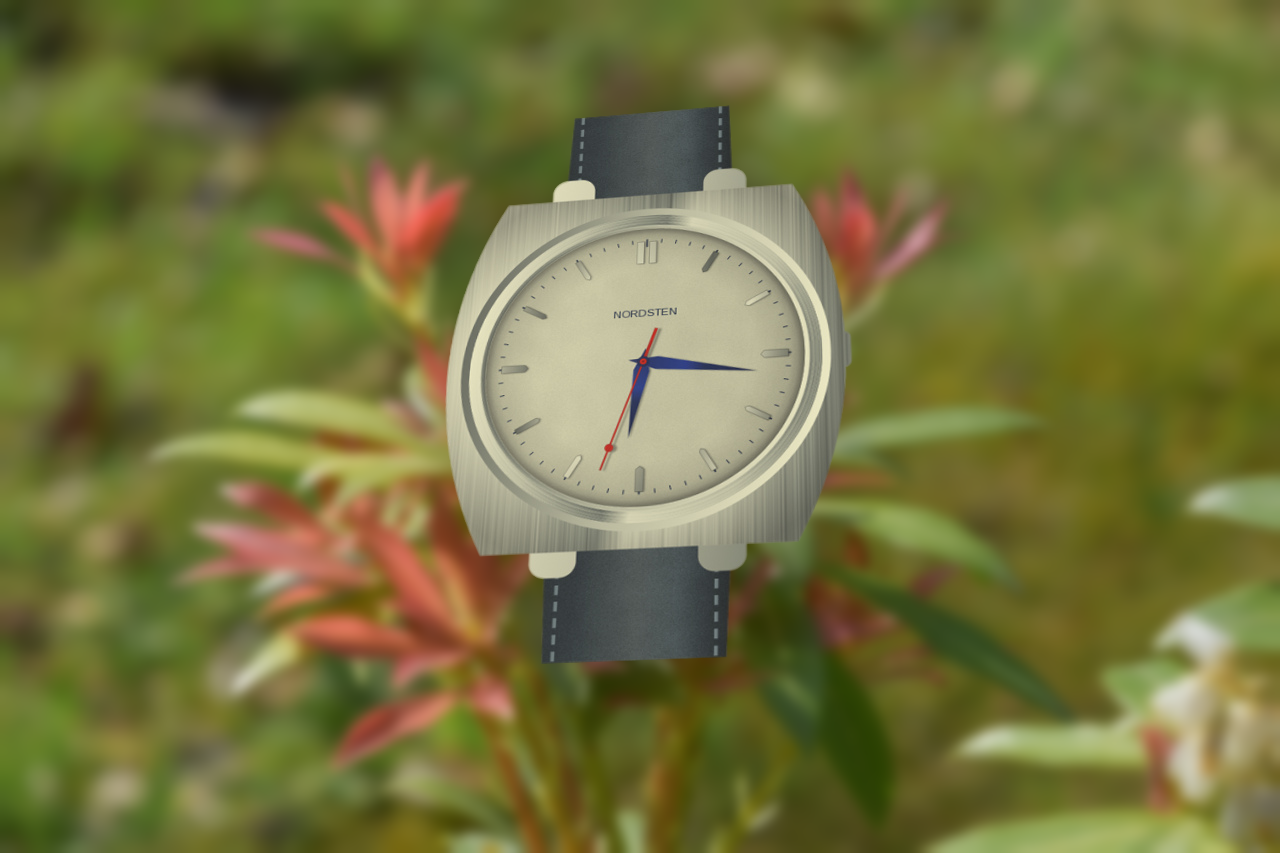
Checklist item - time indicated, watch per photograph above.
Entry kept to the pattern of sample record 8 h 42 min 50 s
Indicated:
6 h 16 min 33 s
